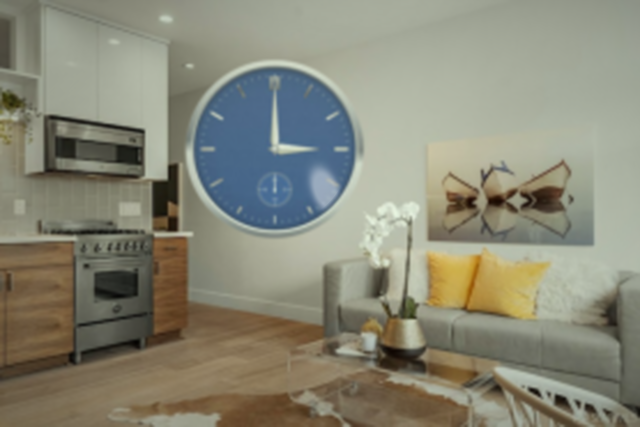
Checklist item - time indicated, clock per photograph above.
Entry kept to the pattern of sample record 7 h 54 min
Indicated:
3 h 00 min
